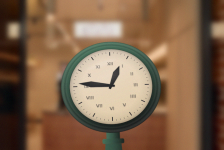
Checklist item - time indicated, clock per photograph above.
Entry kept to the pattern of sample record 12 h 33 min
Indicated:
12 h 46 min
